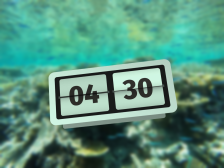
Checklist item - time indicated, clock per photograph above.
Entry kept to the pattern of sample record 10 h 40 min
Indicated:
4 h 30 min
